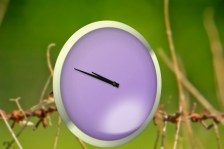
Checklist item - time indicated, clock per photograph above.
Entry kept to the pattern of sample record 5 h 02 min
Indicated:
9 h 48 min
